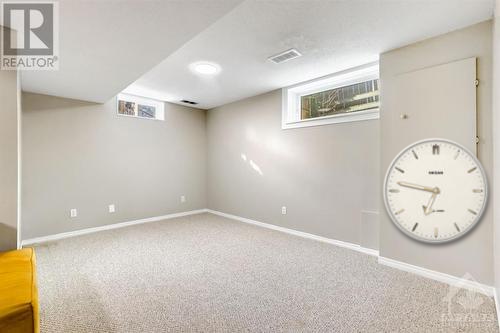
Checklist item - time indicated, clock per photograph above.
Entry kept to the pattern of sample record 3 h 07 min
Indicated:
6 h 47 min
